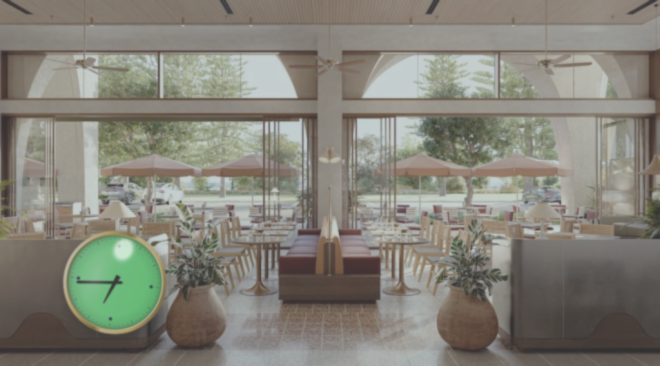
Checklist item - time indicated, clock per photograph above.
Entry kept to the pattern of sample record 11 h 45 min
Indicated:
6 h 44 min
